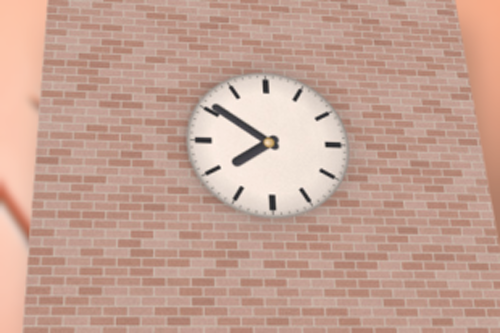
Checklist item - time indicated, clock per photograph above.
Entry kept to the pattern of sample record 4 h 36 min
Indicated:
7 h 51 min
